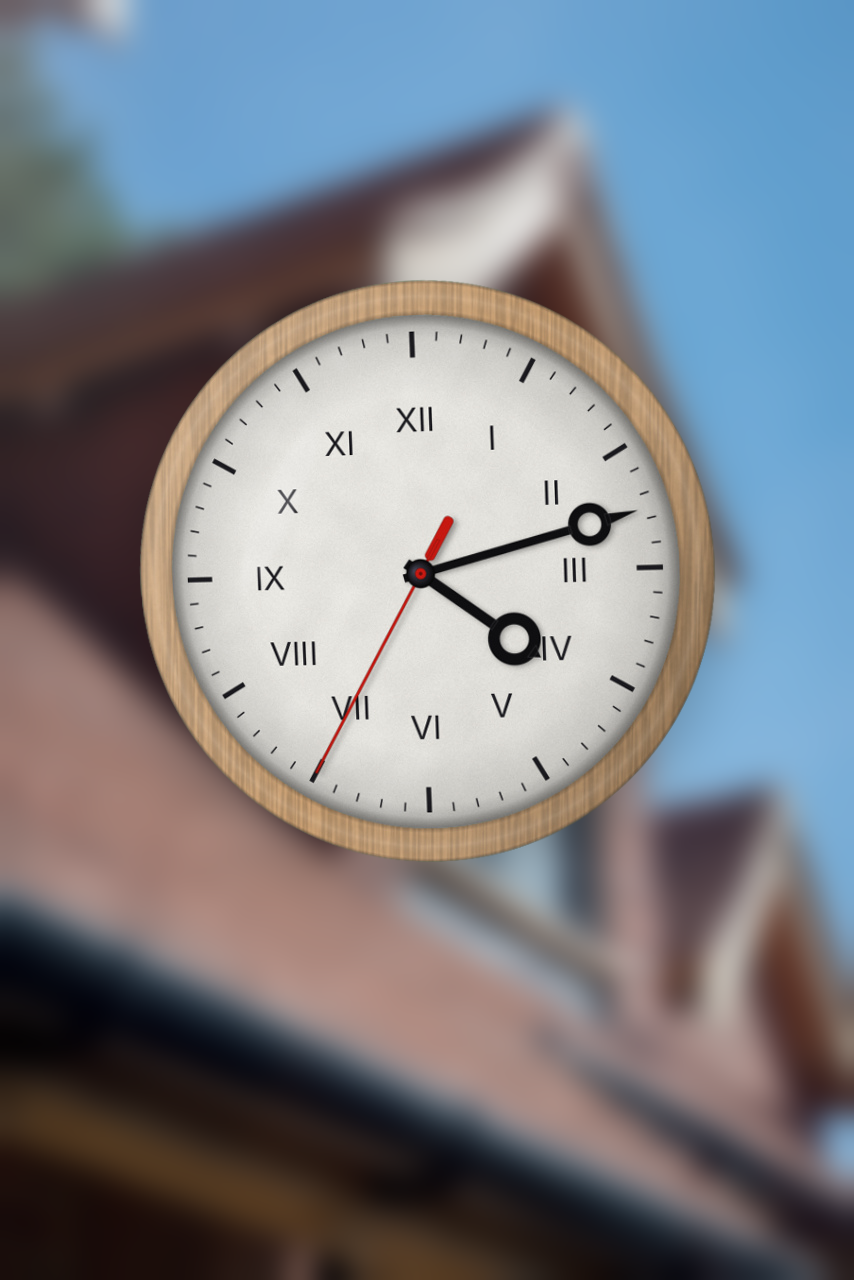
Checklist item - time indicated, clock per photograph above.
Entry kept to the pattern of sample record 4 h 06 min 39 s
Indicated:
4 h 12 min 35 s
